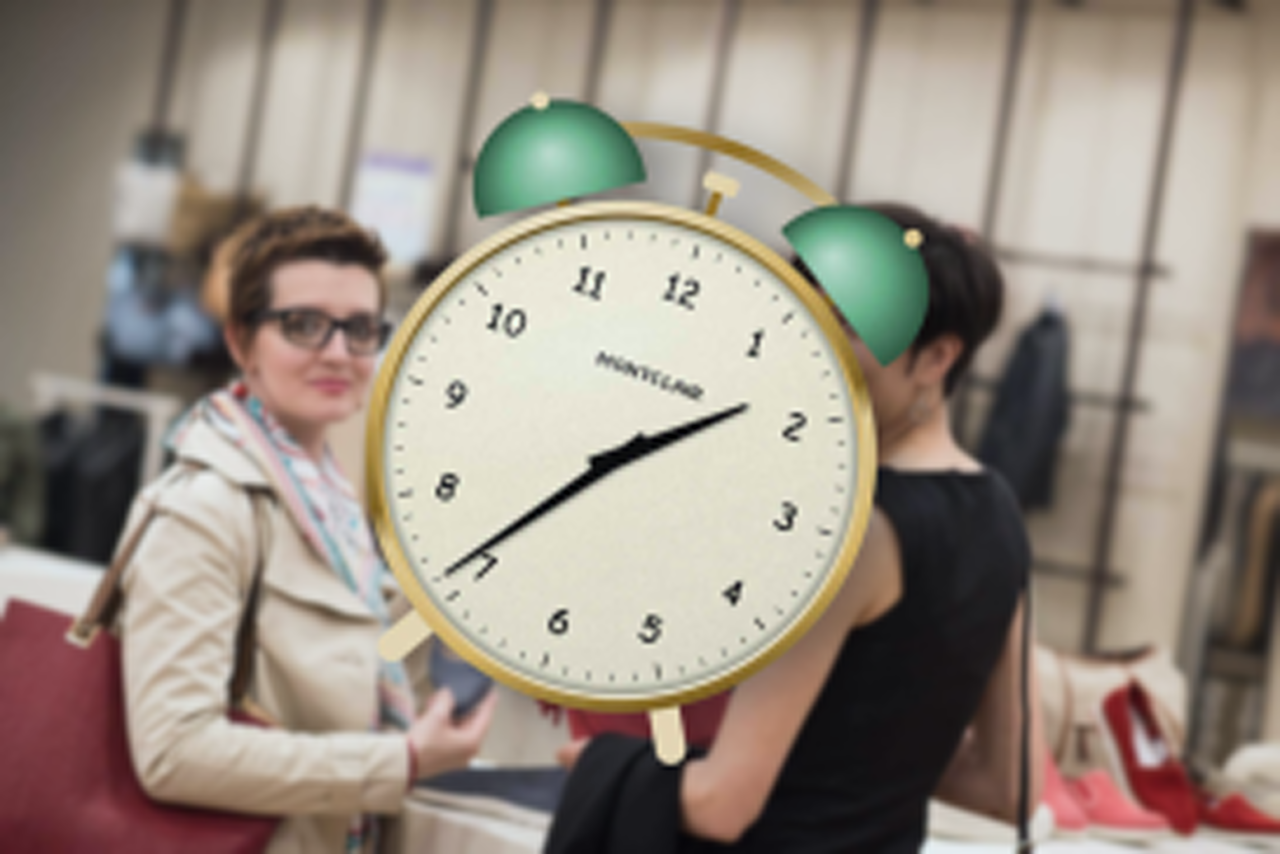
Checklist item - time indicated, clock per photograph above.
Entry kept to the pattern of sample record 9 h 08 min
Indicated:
1 h 36 min
